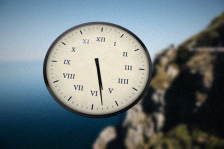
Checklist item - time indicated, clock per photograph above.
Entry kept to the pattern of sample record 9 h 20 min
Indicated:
5 h 28 min
